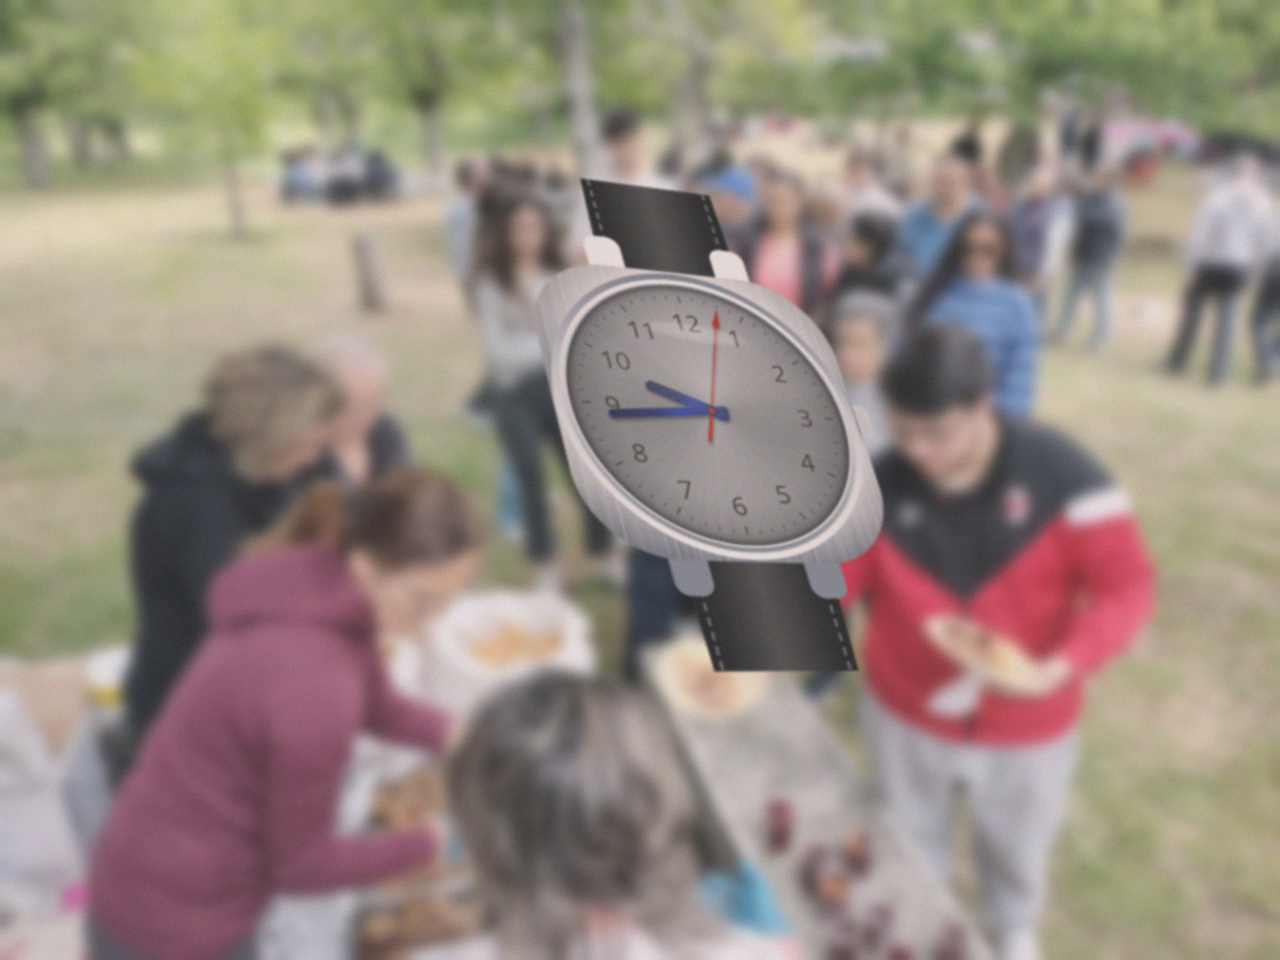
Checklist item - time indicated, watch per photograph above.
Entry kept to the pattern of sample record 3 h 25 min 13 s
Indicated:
9 h 44 min 03 s
